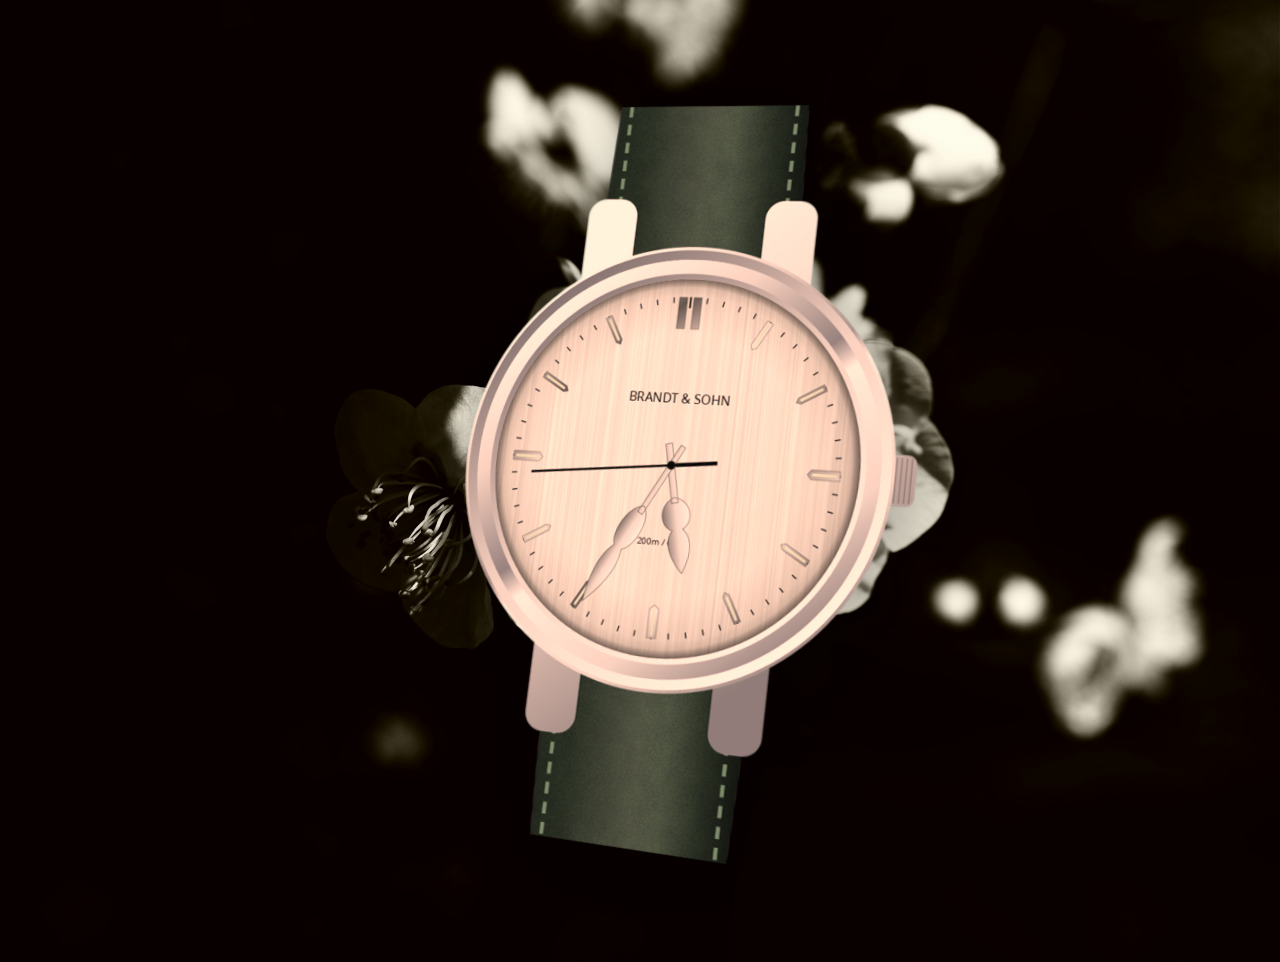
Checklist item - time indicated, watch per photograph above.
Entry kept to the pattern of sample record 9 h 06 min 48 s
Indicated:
5 h 34 min 44 s
